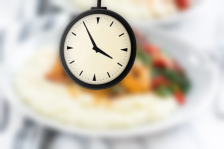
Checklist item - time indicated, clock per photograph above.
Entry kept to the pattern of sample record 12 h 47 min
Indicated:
3 h 55 min
